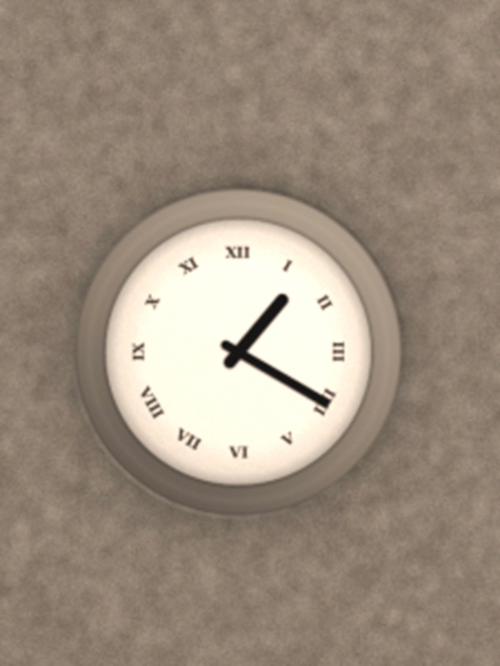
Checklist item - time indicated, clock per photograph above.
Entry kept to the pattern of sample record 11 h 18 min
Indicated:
1 h 20 min
